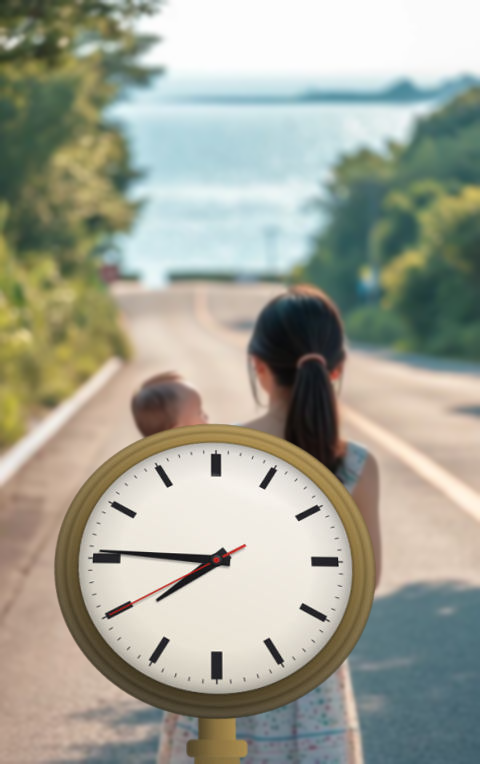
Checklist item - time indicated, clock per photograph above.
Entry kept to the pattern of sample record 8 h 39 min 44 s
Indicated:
7 h 45 min 40 s
